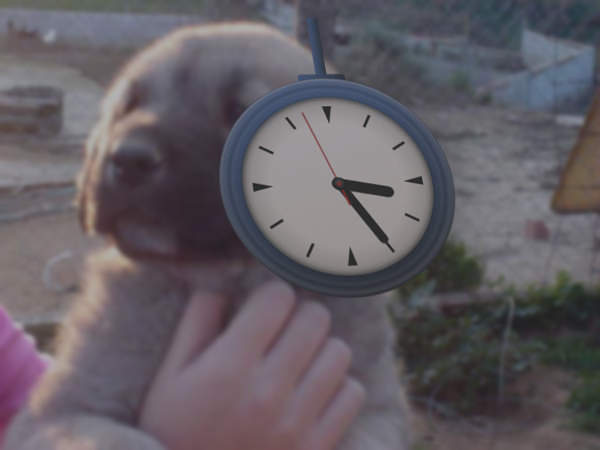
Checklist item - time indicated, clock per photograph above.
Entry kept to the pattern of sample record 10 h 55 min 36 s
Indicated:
3 h 24 min 57 s
